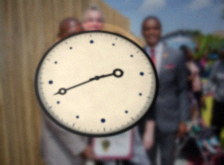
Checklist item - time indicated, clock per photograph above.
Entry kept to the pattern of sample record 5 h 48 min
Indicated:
2 h 42 min
